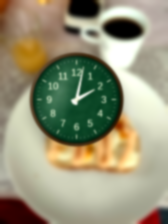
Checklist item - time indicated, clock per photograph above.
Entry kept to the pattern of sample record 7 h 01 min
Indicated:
2 h 02 min
